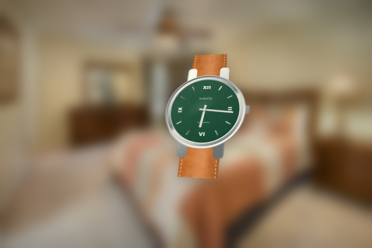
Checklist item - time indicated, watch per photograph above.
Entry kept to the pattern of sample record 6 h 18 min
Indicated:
6 h 16 min
